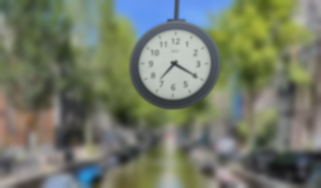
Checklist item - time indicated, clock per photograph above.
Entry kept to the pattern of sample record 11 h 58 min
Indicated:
7 h 20 min
